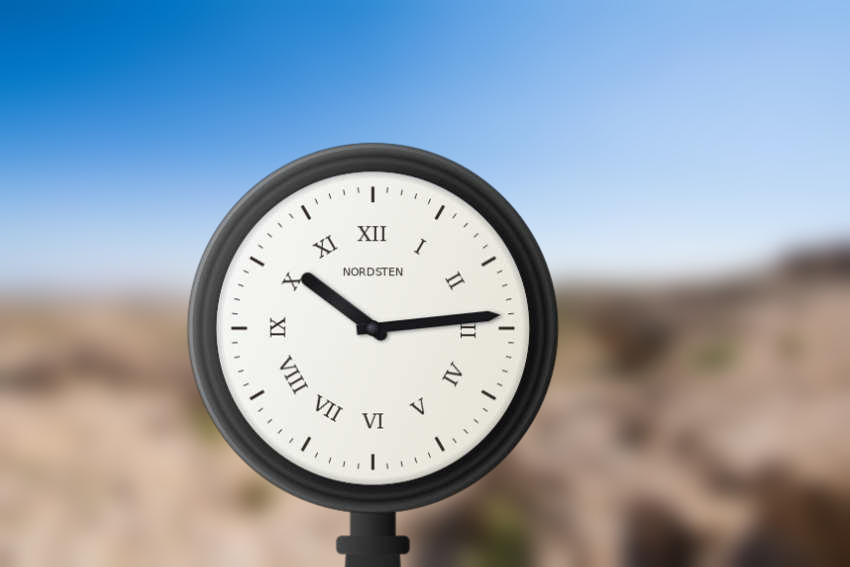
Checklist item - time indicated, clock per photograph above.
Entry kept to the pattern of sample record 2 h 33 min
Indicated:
10 h 14 min
